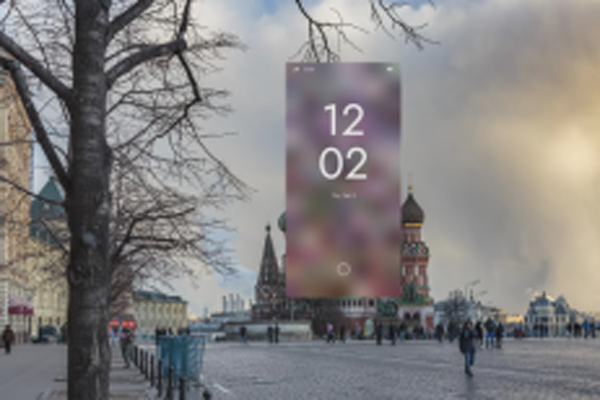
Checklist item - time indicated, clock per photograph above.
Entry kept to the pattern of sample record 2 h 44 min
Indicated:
12 h 02 min
